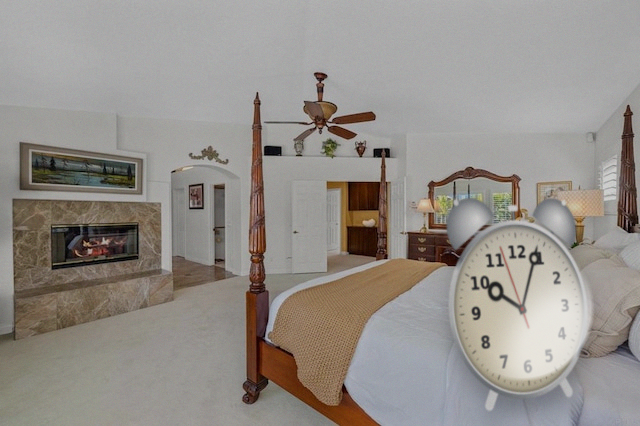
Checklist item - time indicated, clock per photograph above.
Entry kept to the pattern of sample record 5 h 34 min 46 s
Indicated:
10 h 03 min 57 s
